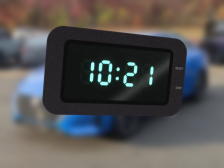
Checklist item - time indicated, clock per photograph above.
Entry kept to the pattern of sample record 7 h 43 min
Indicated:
10 h 21 min
